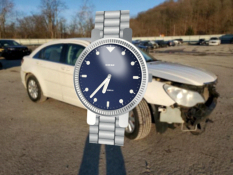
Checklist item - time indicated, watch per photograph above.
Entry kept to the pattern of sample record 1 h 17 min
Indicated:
6 h 37 min
